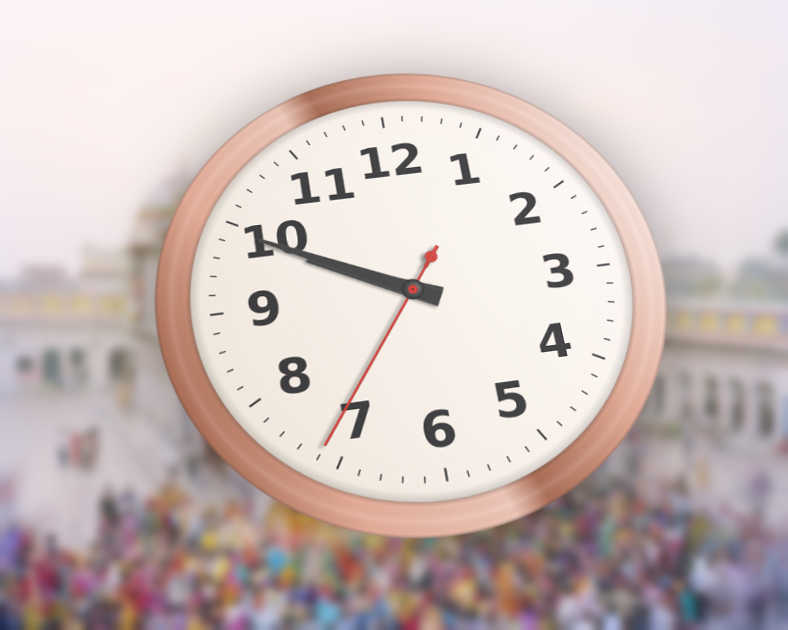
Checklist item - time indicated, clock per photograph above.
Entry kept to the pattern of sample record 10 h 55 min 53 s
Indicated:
9 h 49 min 36 s
